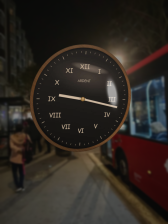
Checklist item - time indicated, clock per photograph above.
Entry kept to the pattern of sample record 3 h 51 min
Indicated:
9 h 17 min
